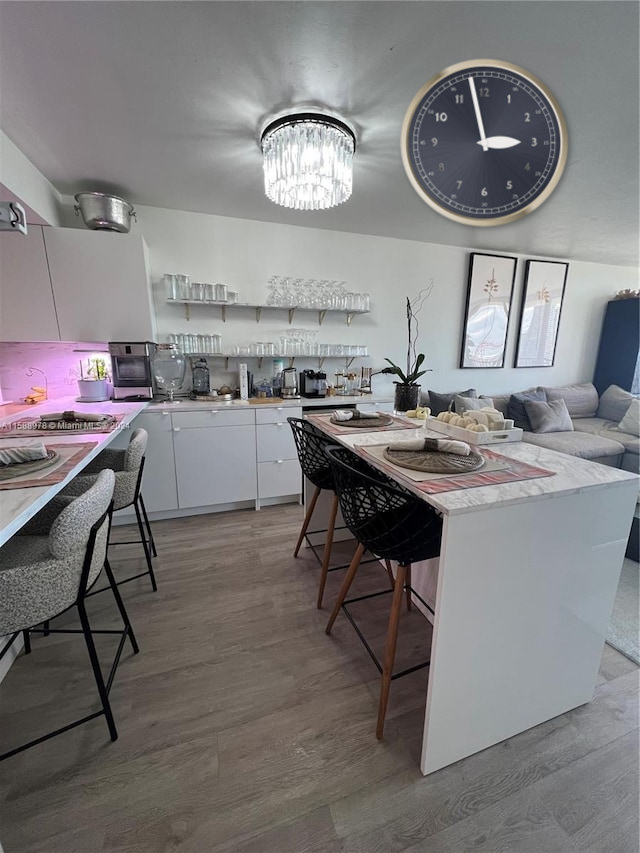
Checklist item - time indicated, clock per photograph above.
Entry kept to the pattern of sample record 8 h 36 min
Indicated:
2 h 58 min
